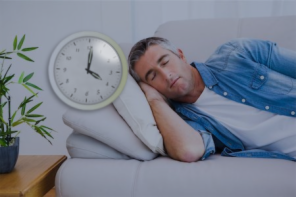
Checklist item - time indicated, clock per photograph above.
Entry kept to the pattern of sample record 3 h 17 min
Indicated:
4 h 01 min
